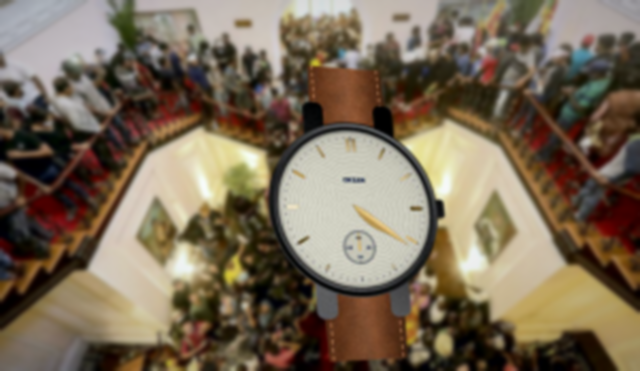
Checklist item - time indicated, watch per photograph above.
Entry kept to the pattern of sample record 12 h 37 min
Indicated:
4 h 21 min
